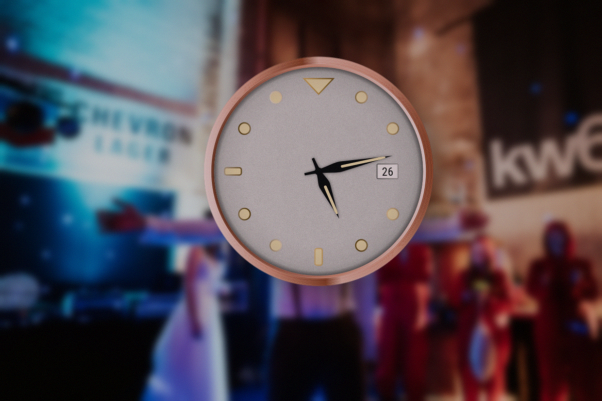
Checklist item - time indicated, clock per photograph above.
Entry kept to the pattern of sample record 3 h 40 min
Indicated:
5 h 13 min
